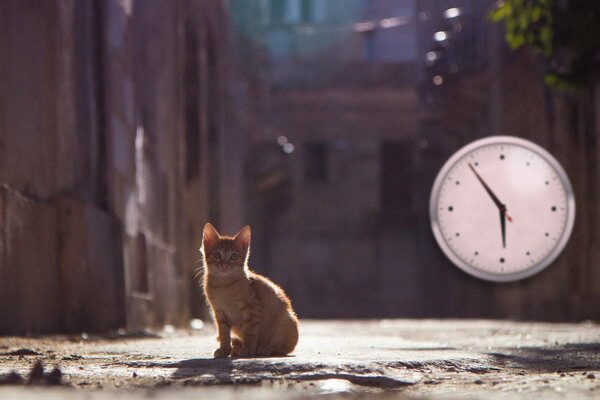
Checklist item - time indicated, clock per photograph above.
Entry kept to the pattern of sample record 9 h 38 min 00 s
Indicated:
5 h 53 min 54 s
